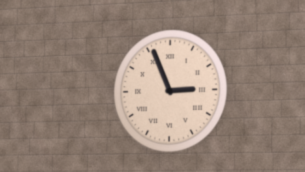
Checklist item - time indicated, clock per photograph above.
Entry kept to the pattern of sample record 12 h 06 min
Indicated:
2 h 56 min
